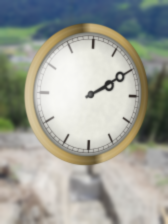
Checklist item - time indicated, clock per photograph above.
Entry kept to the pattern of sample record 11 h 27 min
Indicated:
2 h 10 min
